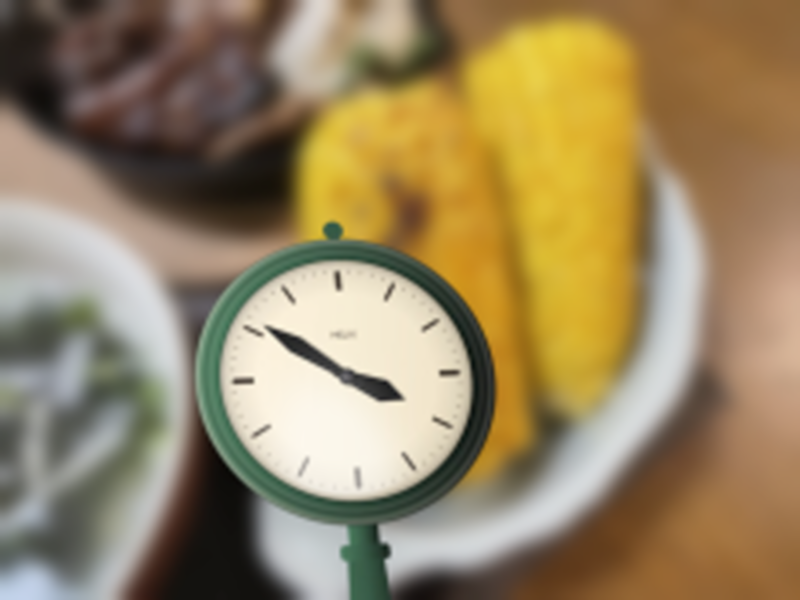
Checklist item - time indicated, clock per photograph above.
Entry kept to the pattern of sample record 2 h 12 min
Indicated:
3 h 51 min
